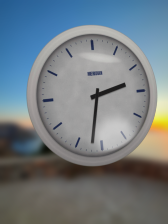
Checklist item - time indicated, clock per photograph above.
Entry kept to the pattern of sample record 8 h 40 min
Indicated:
2 h 32 min
